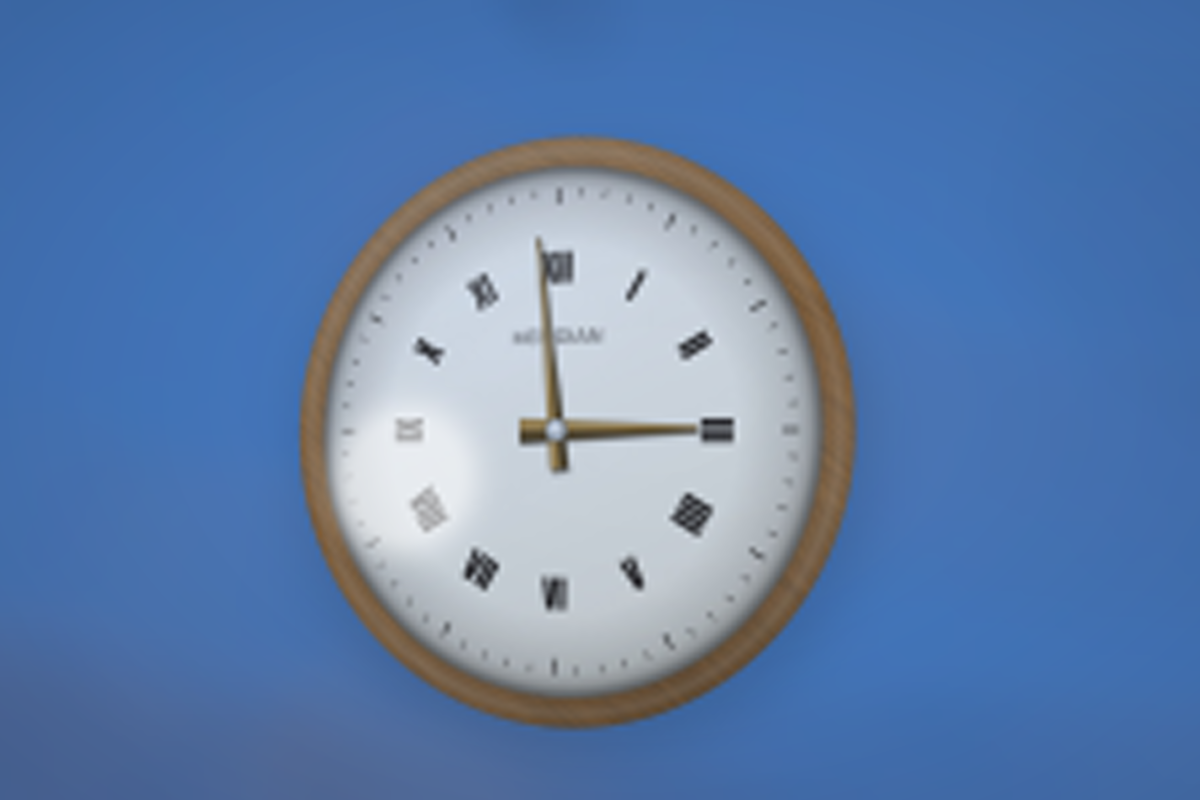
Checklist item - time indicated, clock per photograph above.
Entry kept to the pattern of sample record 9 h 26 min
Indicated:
2 h 59 min
